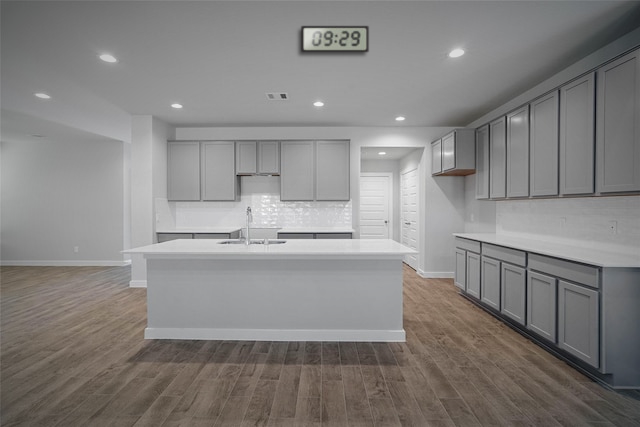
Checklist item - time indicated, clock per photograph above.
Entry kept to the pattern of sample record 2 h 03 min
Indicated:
9 h 29 min
